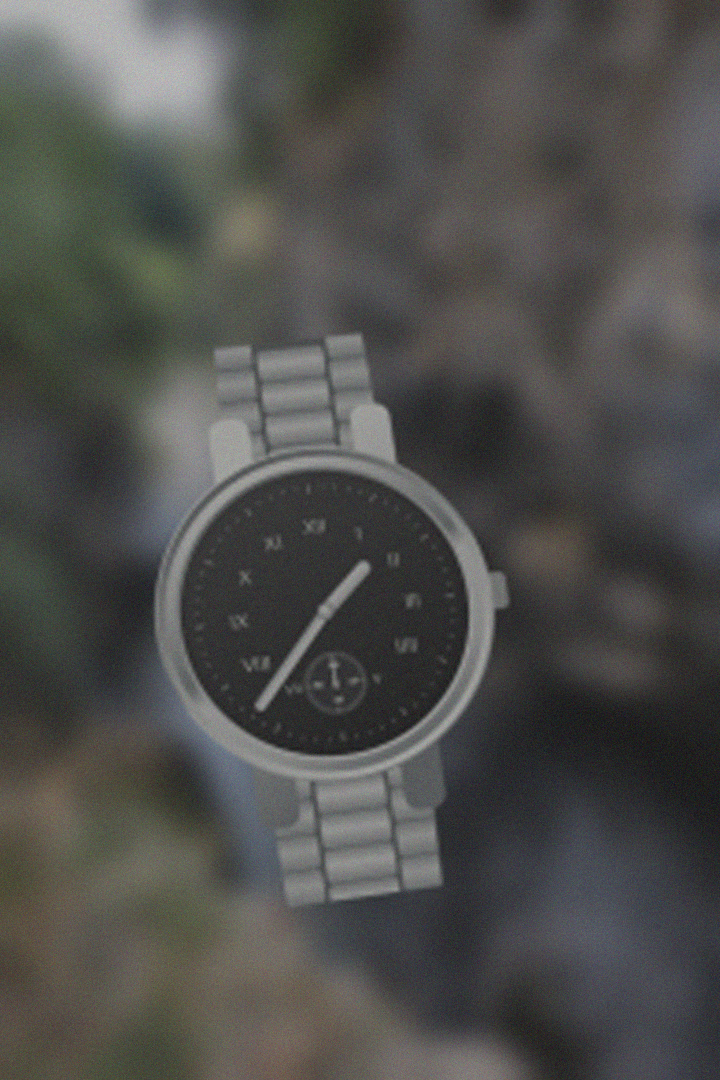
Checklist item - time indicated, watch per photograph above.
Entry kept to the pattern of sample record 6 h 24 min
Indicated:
1 h 37 min
